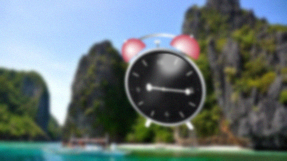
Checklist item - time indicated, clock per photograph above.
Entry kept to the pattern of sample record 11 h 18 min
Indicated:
9 h 16 min
